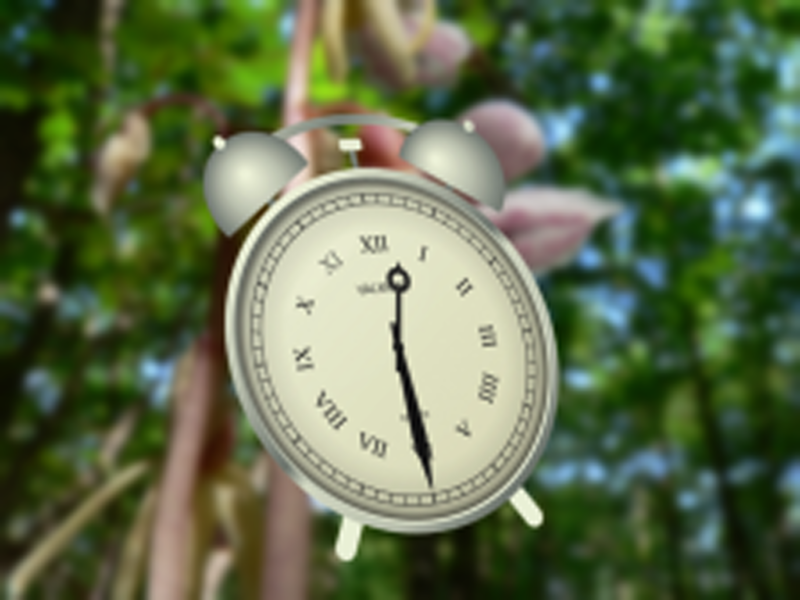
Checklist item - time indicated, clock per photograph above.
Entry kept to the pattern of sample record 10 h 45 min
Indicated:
12 h 30 min
